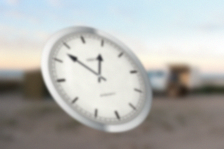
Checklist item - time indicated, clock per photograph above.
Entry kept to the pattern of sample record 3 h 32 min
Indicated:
12 h 53 min
